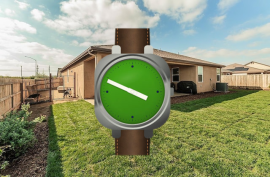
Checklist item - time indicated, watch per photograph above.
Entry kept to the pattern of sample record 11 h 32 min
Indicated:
3 h 49 min
